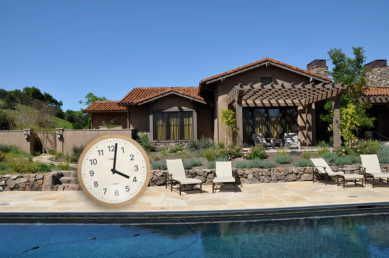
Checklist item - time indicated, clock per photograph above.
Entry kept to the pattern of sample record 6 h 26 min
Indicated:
4 h 02 min
